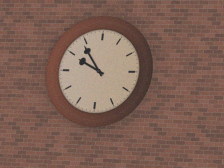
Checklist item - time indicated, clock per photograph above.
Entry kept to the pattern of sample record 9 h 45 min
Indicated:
9 h 54 min
